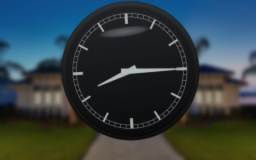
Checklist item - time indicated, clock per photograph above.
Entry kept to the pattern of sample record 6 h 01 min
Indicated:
8 h 15 min
